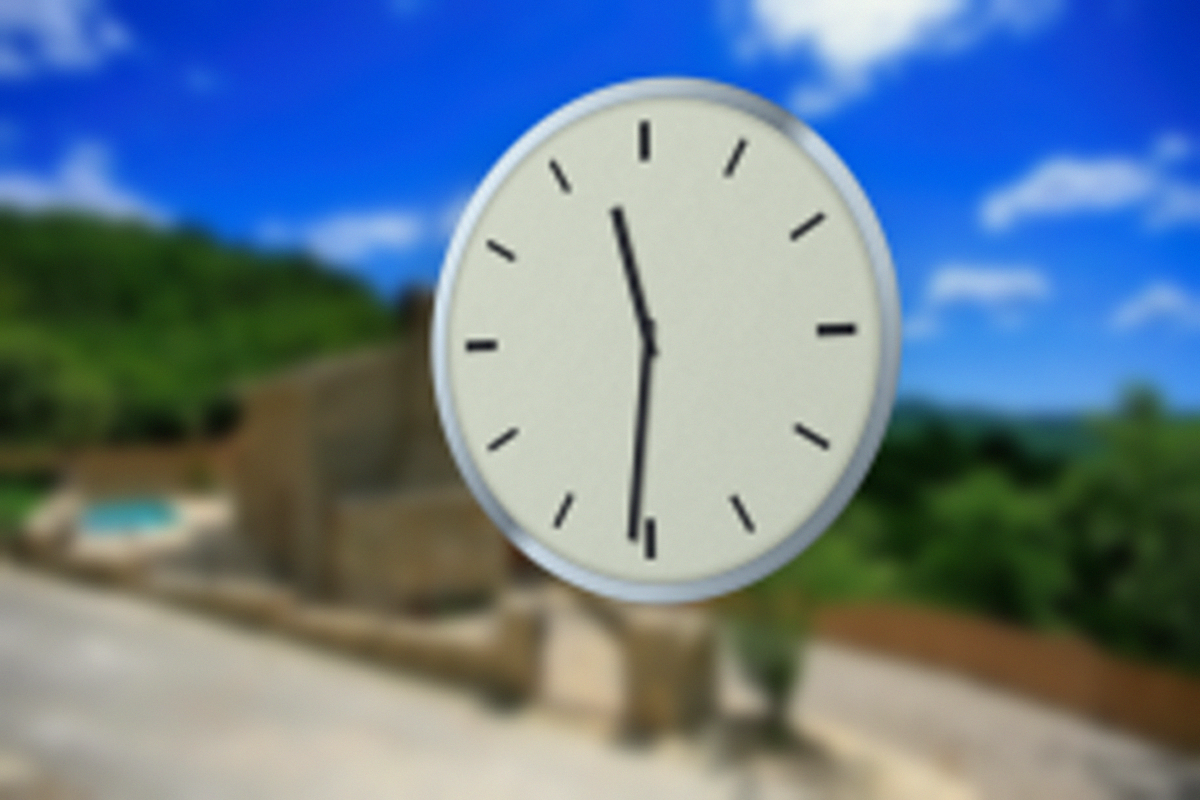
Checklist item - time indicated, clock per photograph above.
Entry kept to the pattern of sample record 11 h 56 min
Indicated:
11 h 31 min
